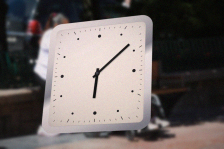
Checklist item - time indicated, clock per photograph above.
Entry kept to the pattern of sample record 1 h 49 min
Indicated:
6 h 08 min
